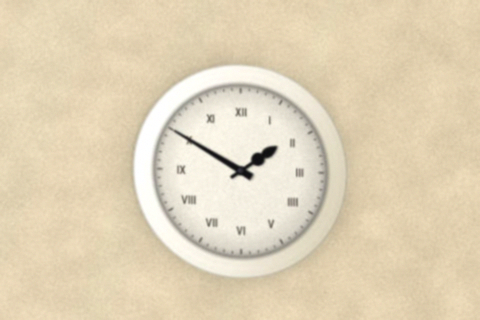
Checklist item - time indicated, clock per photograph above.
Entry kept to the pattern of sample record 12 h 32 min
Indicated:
1 h 50 min
